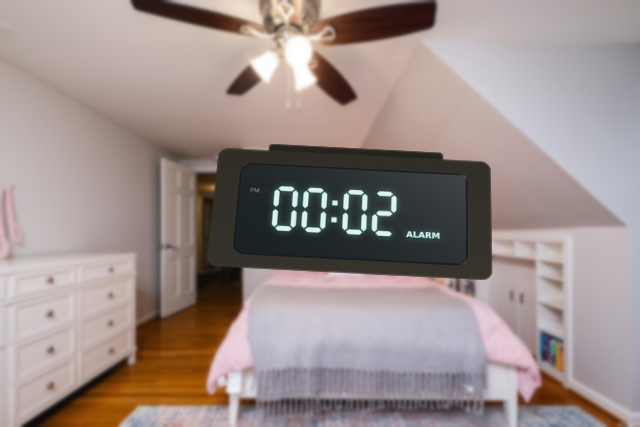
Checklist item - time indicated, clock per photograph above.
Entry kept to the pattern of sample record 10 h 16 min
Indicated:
0 h 02 min
